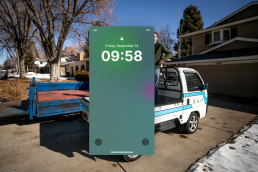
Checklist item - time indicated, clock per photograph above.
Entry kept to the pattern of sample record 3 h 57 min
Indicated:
9 h 58 min
